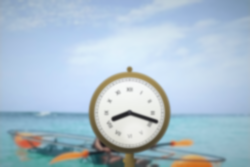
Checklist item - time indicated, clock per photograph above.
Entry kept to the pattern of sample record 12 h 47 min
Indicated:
8 h 18 min
